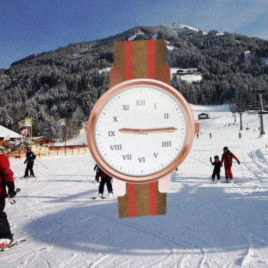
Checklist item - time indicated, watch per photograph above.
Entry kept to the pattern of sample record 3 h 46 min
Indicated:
9 h 15 min
